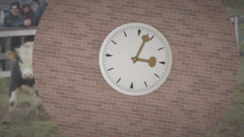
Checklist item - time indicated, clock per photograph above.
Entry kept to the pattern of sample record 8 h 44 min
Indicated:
3 h 03 min
